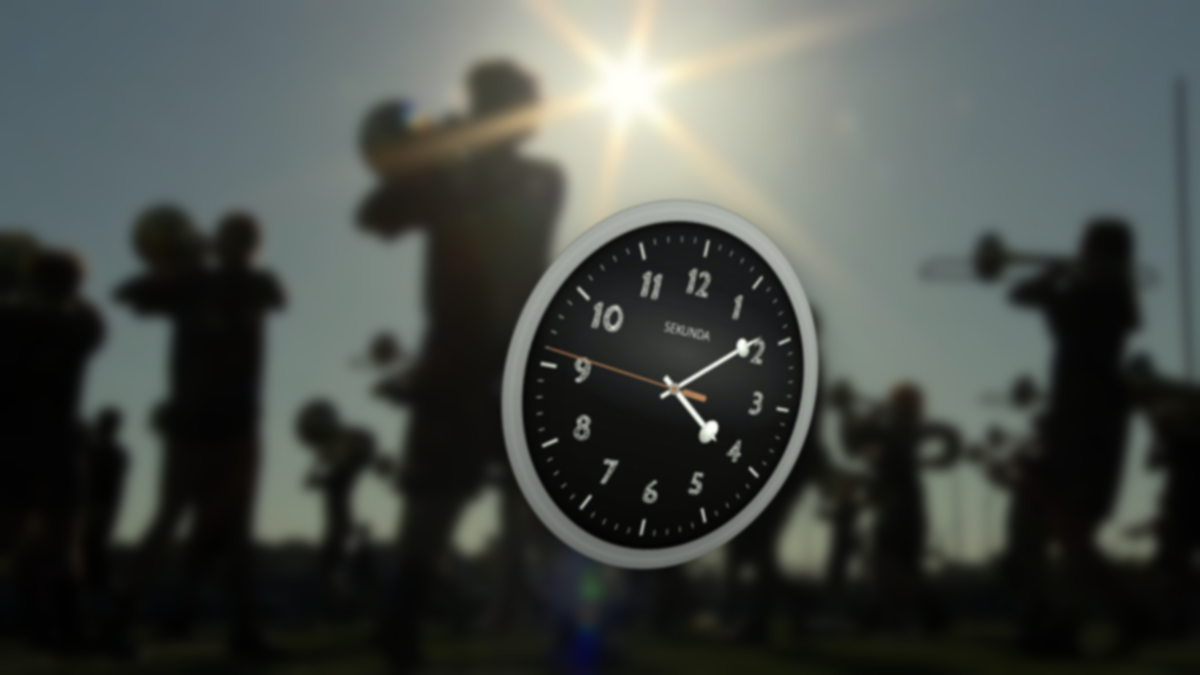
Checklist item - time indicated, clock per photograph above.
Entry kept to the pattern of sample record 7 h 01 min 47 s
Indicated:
4 h 08 min 46 s
